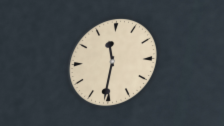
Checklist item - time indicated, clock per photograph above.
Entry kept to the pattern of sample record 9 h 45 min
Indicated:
11 h 31 min
